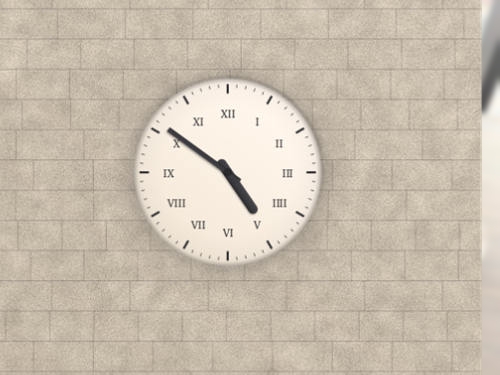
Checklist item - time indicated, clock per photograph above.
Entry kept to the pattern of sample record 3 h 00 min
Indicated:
4 h 51 min
